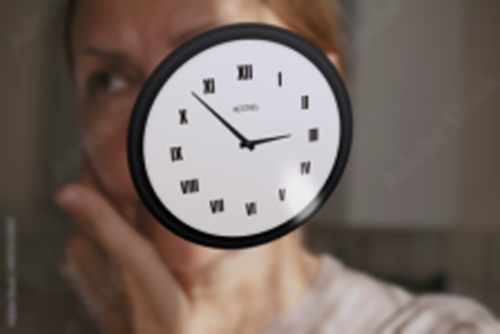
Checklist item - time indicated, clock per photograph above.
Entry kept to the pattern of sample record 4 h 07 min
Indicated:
2 h 53 min
